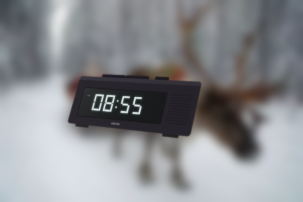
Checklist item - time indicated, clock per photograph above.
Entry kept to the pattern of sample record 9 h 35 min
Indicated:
8 h 55 min
